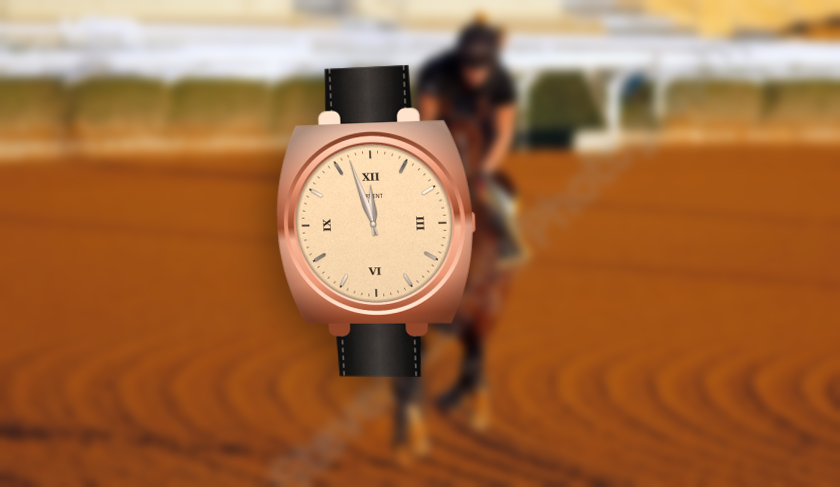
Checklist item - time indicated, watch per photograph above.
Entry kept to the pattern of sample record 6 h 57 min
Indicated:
11 h 57 min
